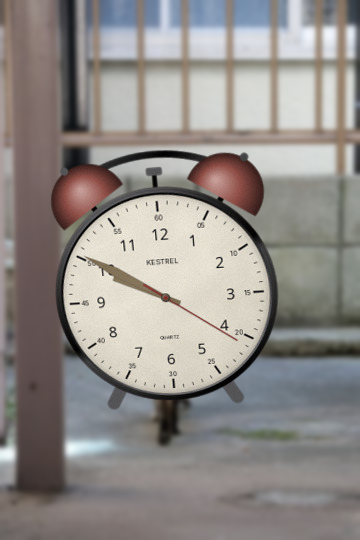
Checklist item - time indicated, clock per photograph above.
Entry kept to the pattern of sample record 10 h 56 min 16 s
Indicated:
9 h 50 min 21 s
